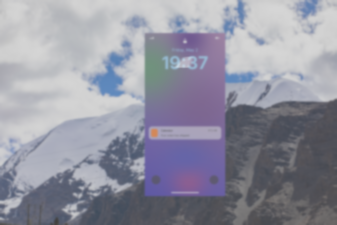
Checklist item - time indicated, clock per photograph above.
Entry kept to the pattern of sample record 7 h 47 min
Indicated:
19 h 37 min
